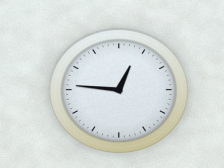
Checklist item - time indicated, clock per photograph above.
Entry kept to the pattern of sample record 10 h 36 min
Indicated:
12 h 46 min
